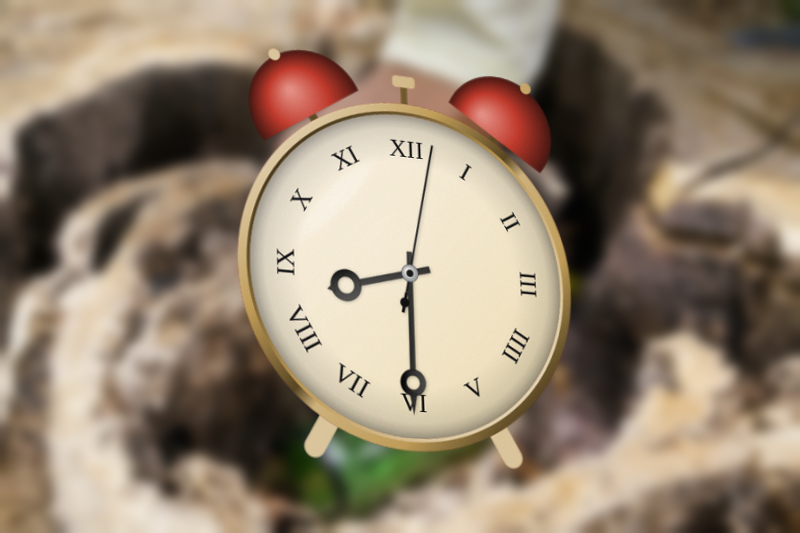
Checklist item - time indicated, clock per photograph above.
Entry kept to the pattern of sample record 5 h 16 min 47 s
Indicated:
8 h 30 min 02 s
